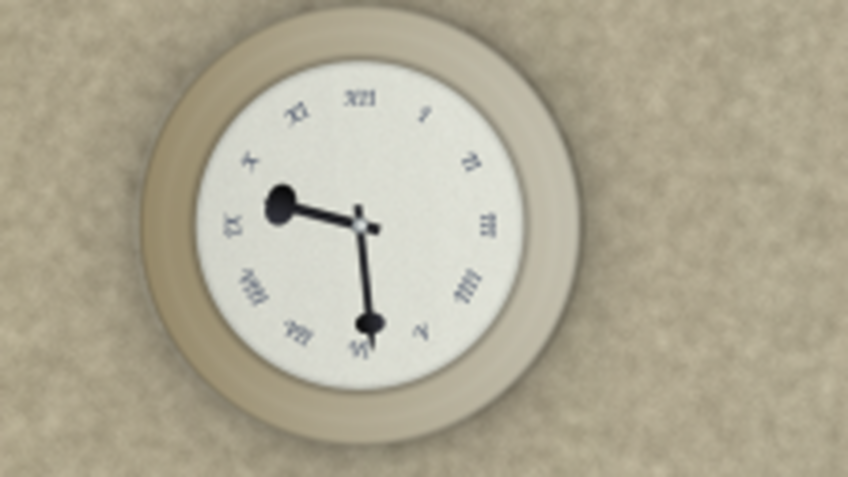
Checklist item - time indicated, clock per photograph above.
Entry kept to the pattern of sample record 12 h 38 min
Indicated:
9 h 29 min
